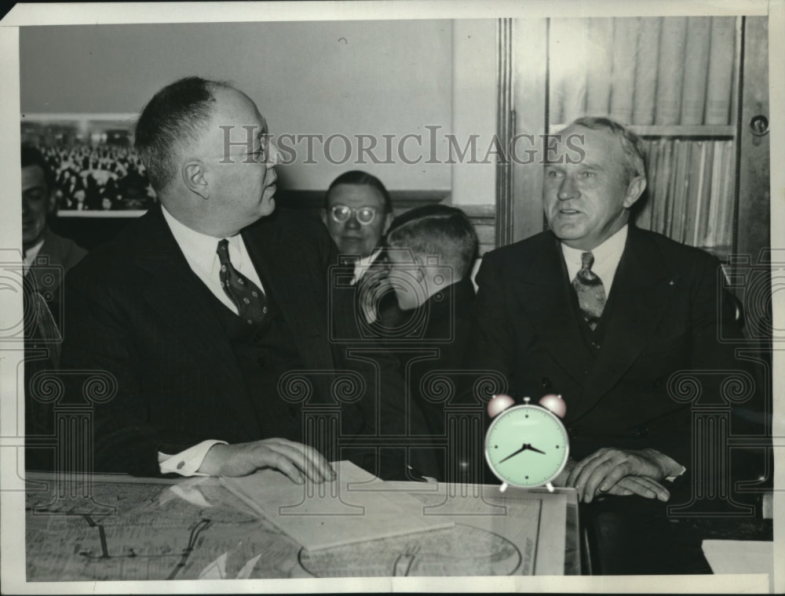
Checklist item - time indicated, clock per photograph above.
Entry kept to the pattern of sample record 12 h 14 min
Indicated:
3 h 40 min
